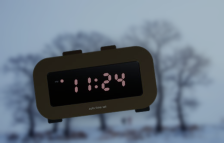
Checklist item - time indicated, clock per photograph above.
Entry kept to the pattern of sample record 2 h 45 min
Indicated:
11 h 24 min
